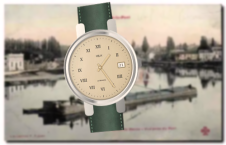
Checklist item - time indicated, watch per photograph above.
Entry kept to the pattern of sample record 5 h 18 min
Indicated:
1 h 25 min
